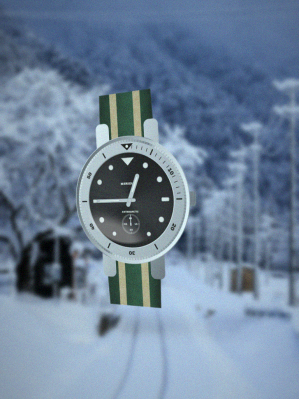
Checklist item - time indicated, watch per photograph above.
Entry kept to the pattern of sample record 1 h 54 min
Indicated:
12 h 45 min
